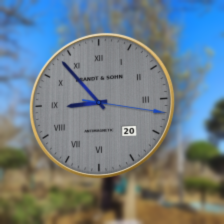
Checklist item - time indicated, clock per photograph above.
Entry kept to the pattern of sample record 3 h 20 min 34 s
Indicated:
8 h 53 min 17 s
